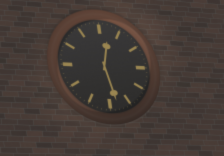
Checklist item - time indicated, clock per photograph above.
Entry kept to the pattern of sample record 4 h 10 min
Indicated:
12 h 28 min
